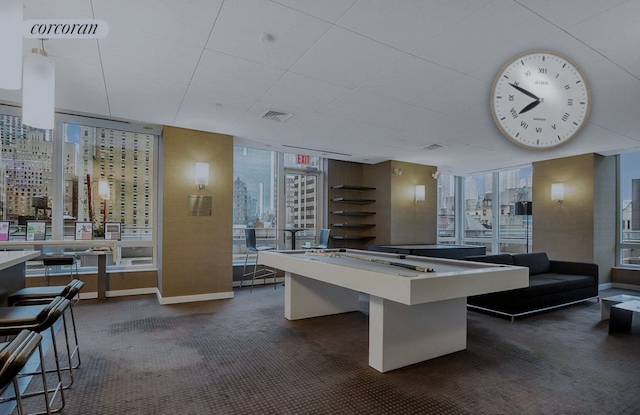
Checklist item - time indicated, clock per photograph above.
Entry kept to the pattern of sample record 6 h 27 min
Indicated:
7 h 49 min
